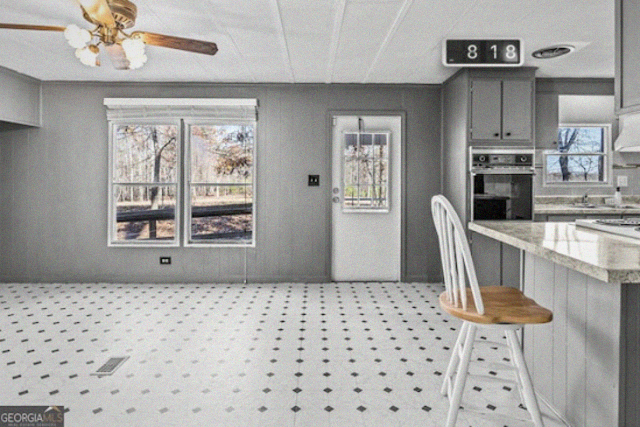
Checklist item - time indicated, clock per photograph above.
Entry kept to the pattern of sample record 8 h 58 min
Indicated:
8 h 18 min
